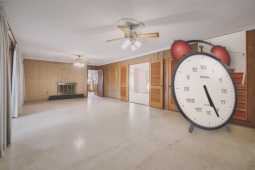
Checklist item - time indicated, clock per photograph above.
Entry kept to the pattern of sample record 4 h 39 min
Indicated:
5 h 26 min
